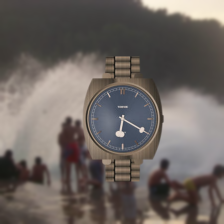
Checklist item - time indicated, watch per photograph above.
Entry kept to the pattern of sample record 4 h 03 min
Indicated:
6 h 20 min
